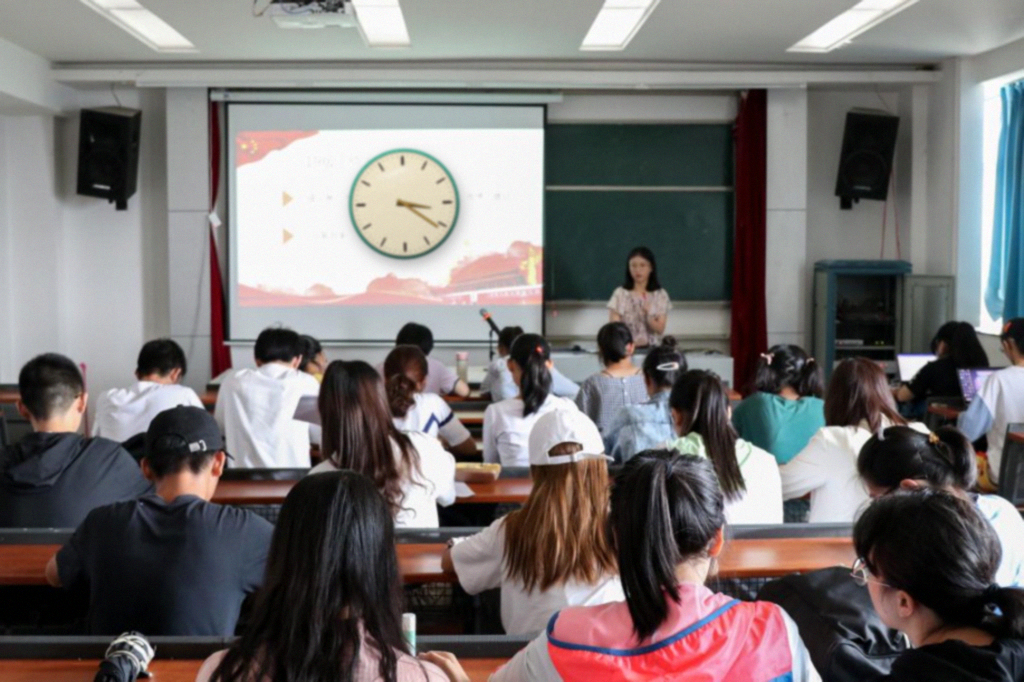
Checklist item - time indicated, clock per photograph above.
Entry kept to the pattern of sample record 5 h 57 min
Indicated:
3 h 21 min
